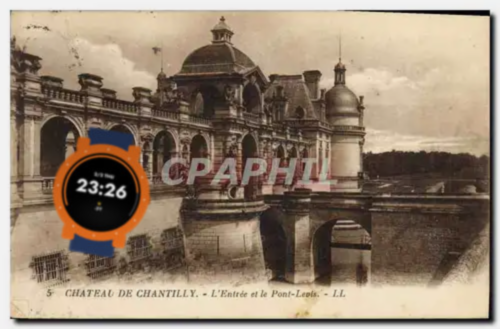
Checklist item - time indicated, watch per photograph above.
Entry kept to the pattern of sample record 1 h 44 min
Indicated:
23 h 26 min
